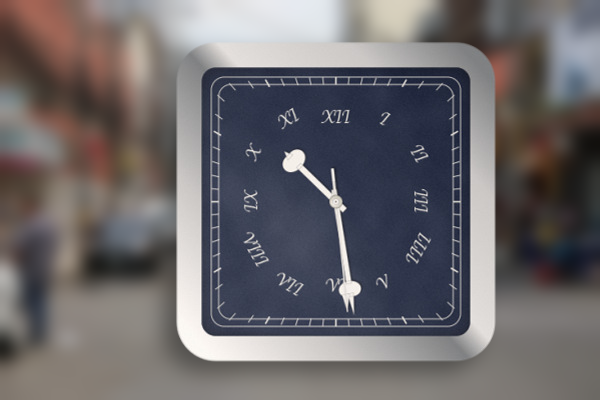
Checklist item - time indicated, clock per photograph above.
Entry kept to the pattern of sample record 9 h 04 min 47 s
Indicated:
10 h 28 min 29 s
